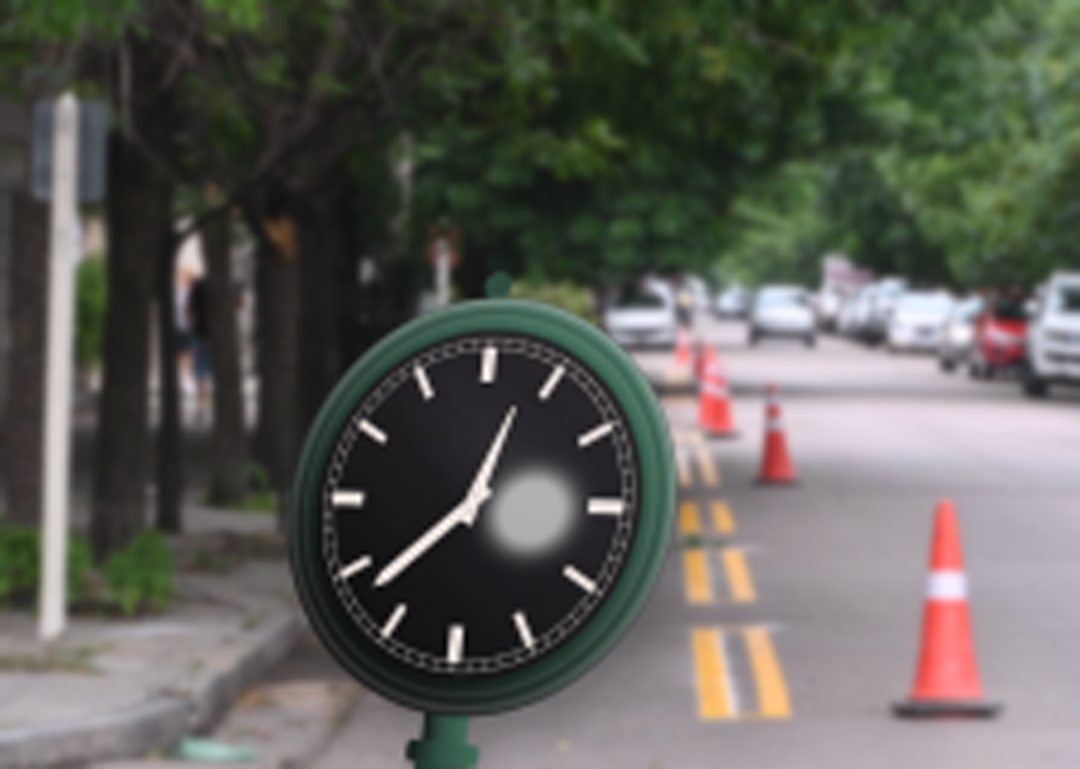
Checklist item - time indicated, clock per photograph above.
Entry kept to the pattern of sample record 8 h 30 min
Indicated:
12 h 38 min
